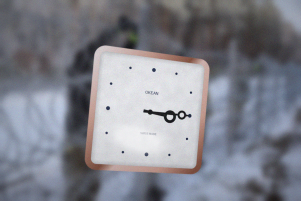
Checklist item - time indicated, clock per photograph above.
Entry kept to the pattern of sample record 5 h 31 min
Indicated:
3 h 15 min
